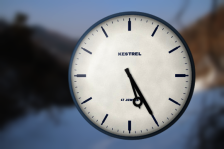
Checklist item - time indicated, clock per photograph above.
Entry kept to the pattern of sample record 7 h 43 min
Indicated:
5 h 25 min
